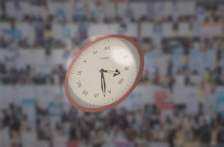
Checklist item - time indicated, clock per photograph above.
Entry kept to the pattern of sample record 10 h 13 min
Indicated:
3 h 27 min
